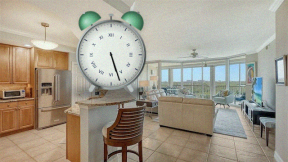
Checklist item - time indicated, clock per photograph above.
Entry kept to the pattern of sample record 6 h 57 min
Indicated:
5 h 27 min
